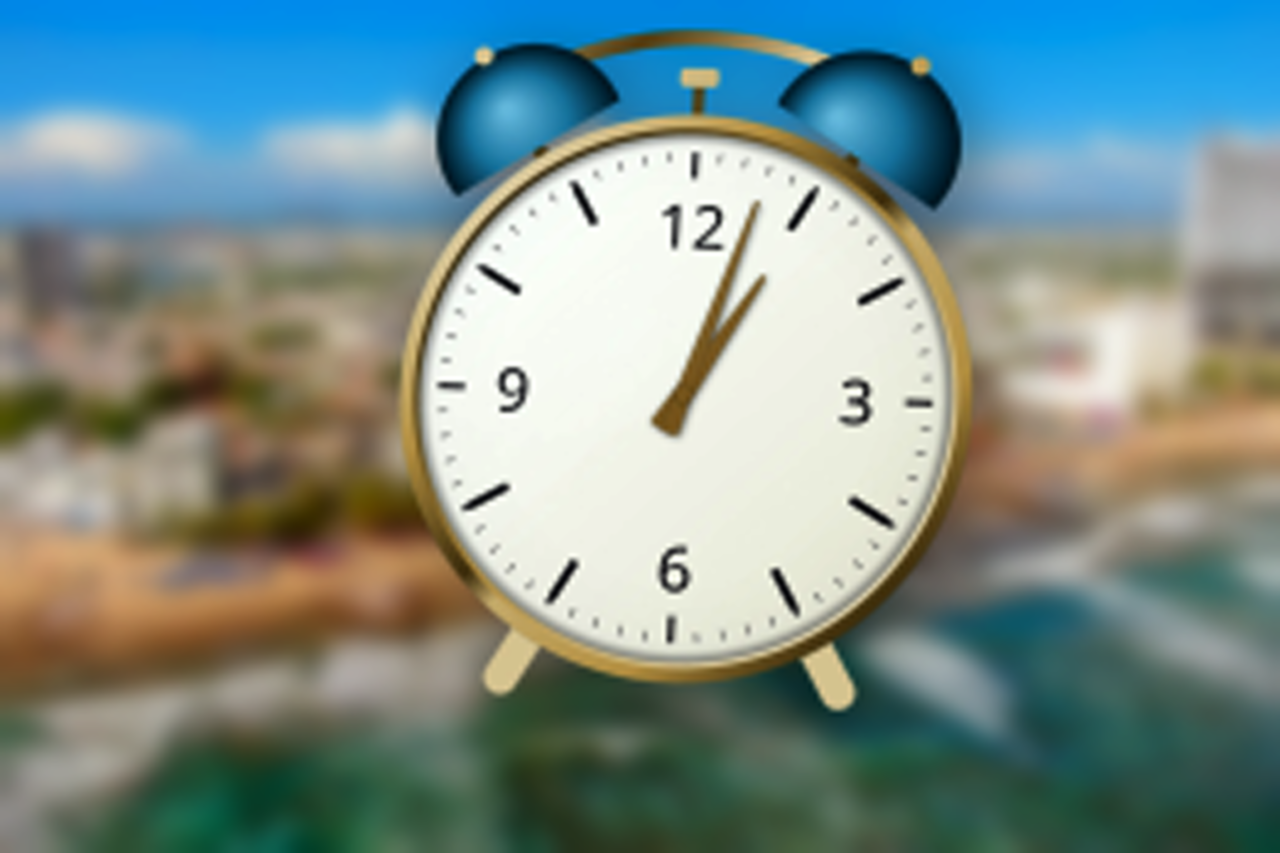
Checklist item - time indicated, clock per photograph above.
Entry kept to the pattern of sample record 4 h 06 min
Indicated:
1 h 03 min
